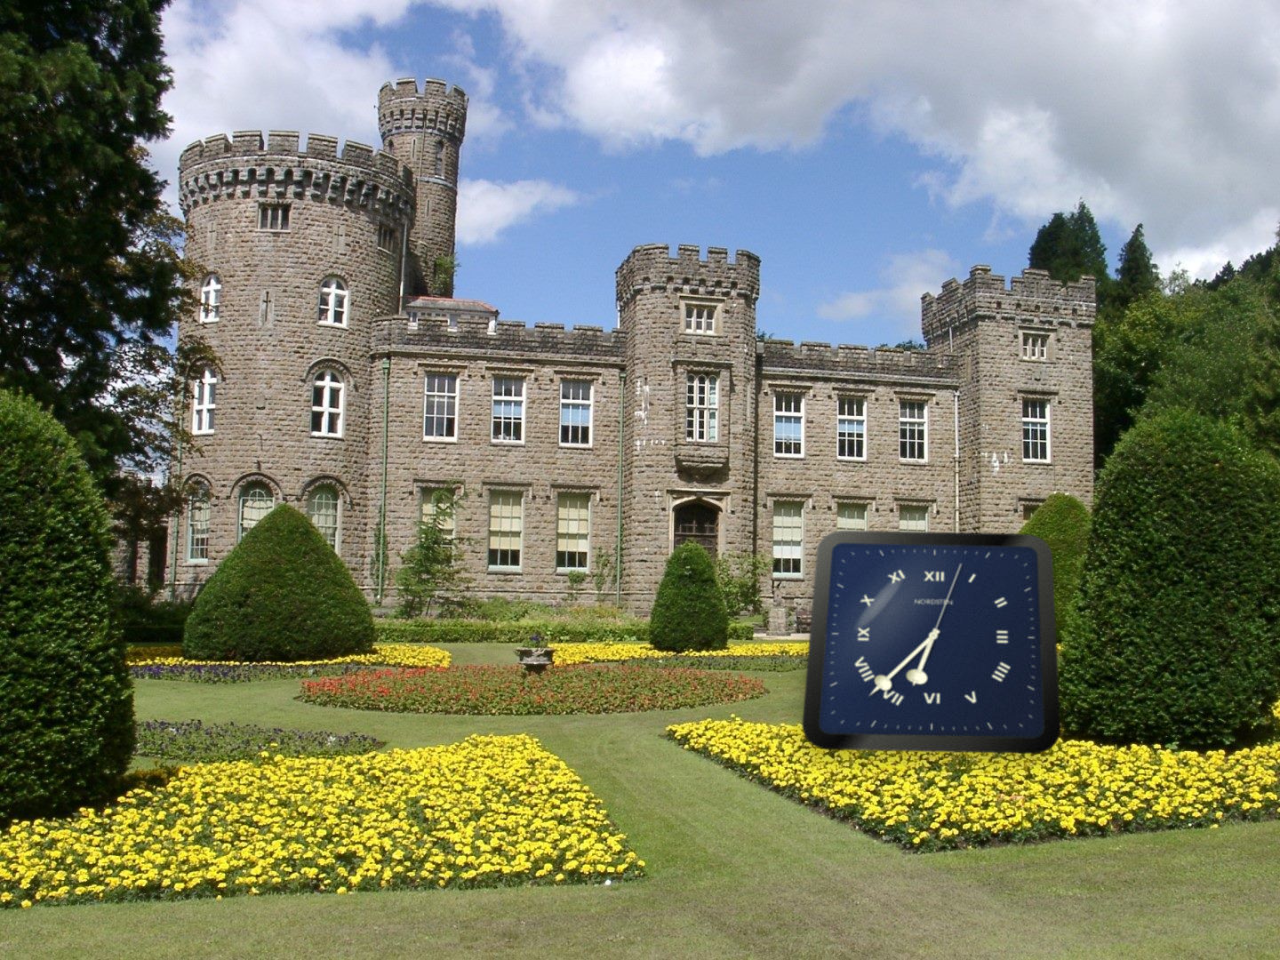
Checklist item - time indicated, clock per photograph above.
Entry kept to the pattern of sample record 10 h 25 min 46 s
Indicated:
6 h 37 min 03 s
